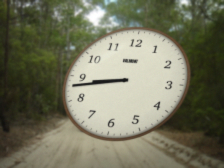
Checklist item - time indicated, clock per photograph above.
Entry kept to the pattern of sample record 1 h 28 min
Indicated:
8 h 43 min
